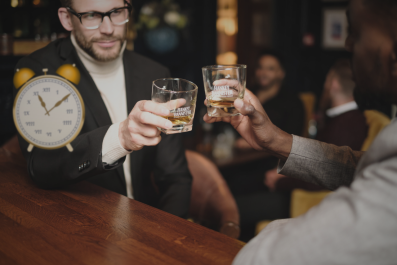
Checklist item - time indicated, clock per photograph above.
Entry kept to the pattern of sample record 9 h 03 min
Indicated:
11 h 09 min
